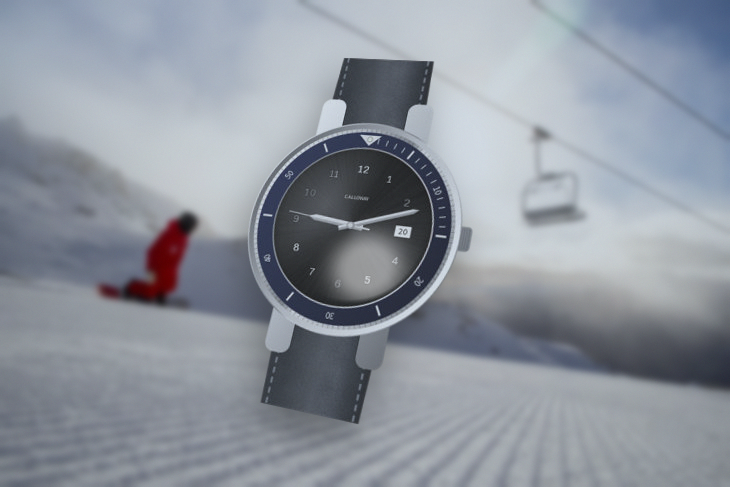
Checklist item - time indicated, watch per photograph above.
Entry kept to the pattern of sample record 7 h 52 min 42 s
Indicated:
9 h 11 min 46 s
